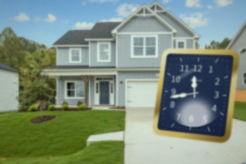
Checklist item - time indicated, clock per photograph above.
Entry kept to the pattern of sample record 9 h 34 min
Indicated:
11 h 43 min
